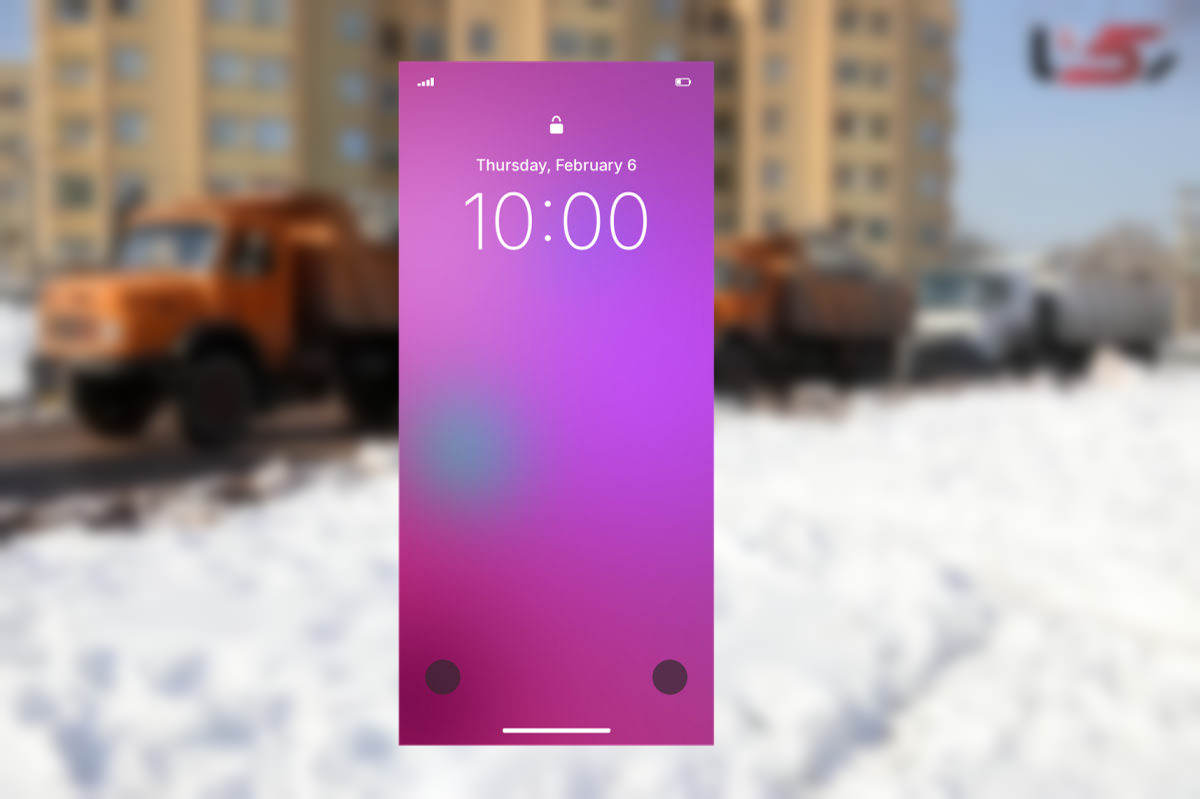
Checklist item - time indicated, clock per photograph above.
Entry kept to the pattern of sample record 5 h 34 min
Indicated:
10 h 00 min
